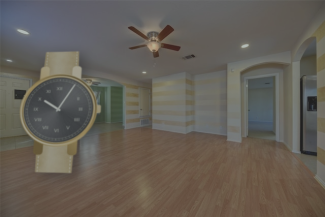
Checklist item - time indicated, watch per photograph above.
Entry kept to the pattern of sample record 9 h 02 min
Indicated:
10 h 05 min
